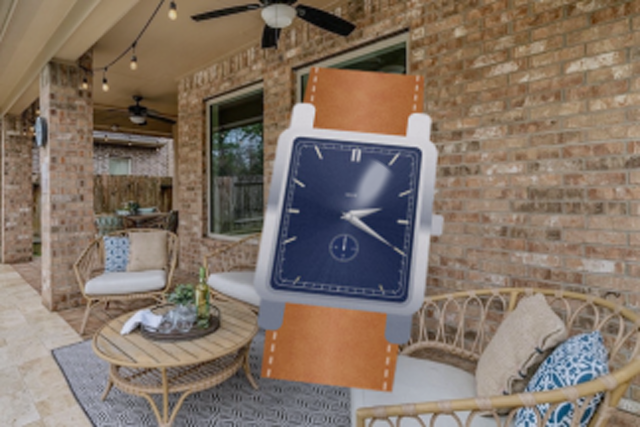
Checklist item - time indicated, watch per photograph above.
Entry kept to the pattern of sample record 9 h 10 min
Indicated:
2 h 20 min
